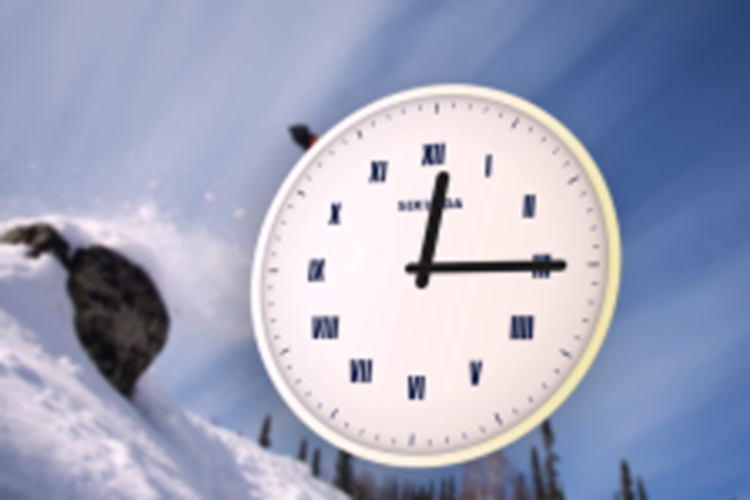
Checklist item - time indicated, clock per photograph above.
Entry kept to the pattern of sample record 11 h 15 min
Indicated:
12 h 15 min
